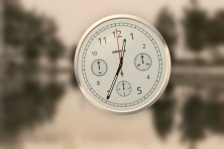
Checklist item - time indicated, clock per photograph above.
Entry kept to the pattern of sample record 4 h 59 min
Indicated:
12 h 35 min
